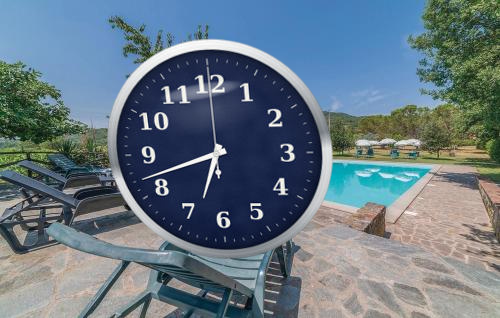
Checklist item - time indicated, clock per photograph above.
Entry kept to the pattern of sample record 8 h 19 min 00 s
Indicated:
6 h 42 min 00 s
